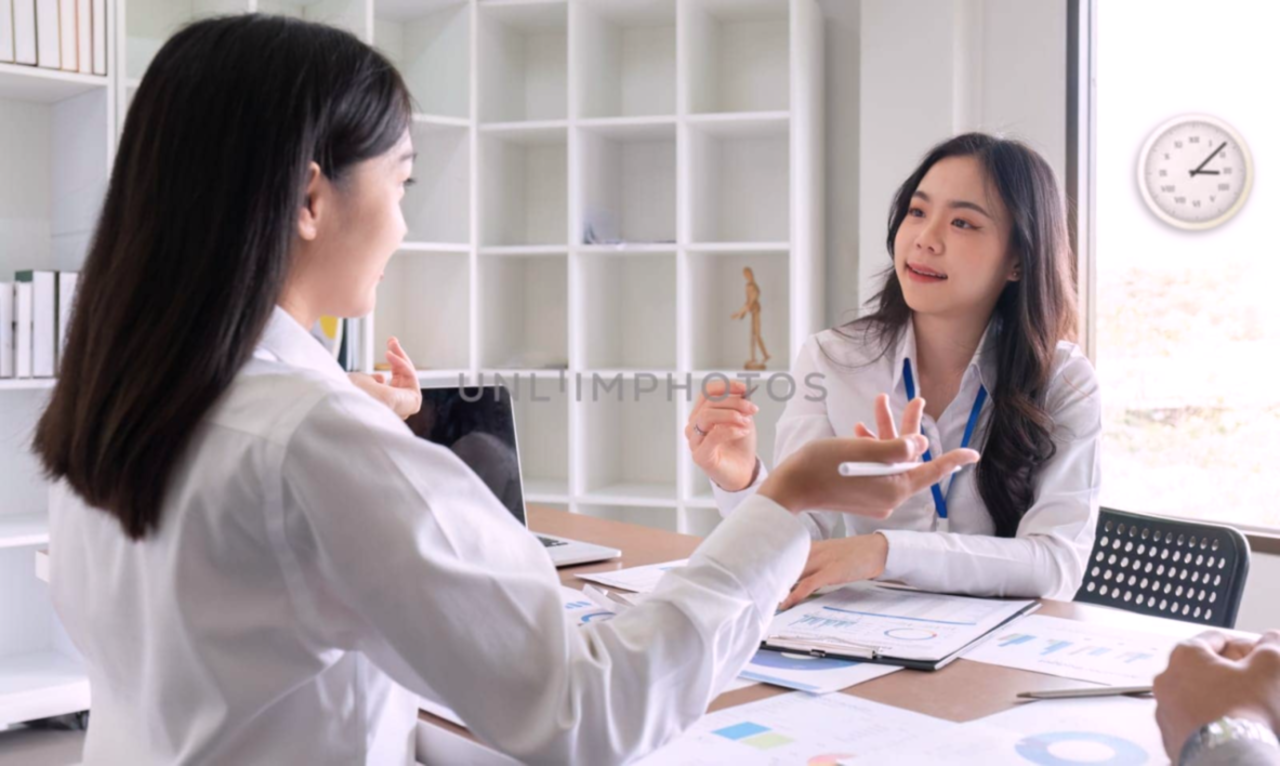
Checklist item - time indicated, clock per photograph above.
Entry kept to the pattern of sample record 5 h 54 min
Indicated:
3 h 08 min
